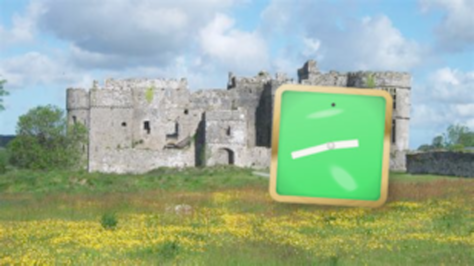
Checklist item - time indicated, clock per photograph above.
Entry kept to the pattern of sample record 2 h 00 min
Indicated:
2 h 42 min
